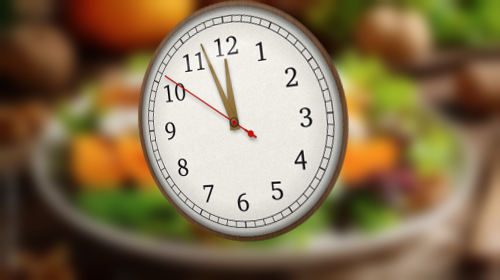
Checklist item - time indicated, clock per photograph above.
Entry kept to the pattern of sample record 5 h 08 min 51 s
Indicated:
11 h 56 min 51 s
